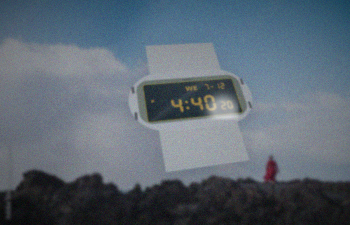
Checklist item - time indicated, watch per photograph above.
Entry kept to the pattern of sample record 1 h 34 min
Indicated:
4 h 40 min
